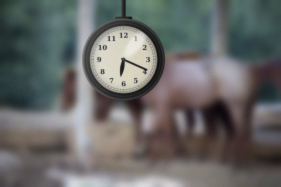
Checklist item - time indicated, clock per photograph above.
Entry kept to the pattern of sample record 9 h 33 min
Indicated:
6 h 19 min
